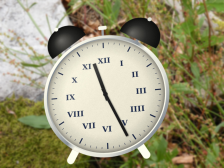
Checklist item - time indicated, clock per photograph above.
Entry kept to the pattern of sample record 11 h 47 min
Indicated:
11 h 26 min
